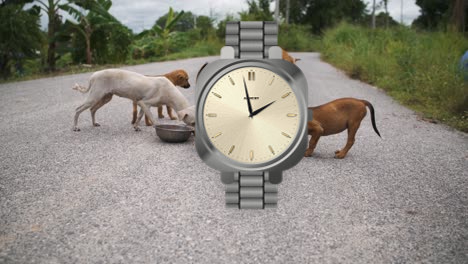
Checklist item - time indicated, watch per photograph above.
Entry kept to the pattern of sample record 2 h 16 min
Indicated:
1 h 58 min
